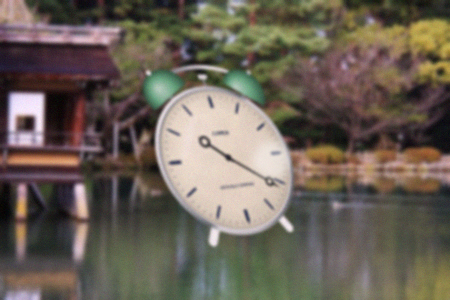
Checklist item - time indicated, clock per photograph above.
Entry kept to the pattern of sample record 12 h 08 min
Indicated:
10 h 21 min
